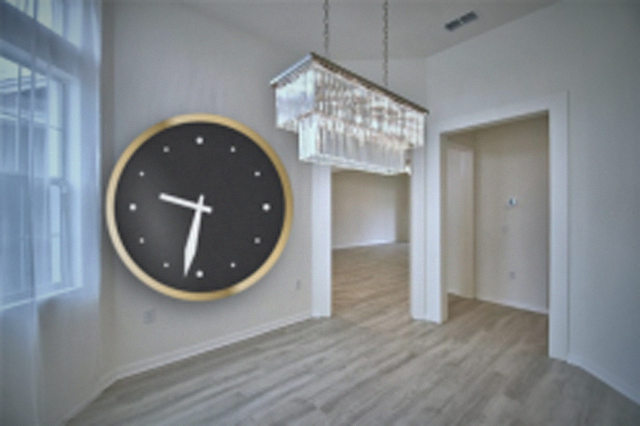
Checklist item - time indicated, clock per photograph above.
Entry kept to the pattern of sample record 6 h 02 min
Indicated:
9 h 32 min
